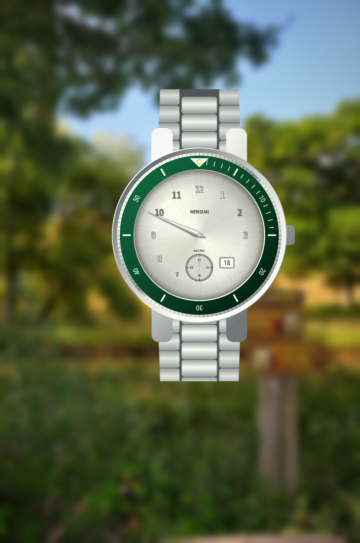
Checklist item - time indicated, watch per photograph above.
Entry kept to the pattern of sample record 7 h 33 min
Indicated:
9 h 49 min
